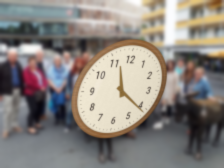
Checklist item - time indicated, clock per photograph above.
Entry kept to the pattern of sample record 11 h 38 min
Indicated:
11 h 21 min
